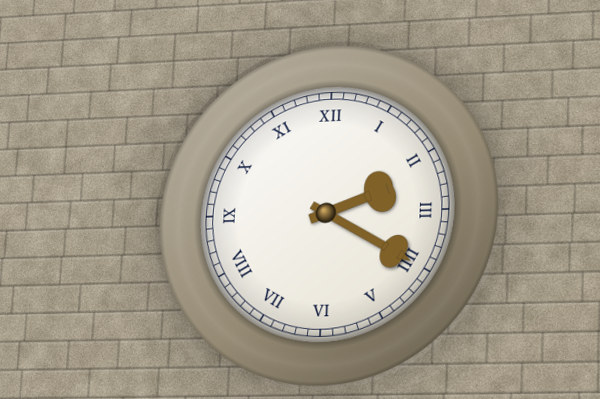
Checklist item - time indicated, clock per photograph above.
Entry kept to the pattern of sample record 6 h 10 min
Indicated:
2 h 20 min
